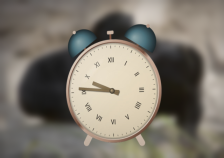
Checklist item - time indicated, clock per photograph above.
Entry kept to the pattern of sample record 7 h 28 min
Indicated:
9 h 46 min
